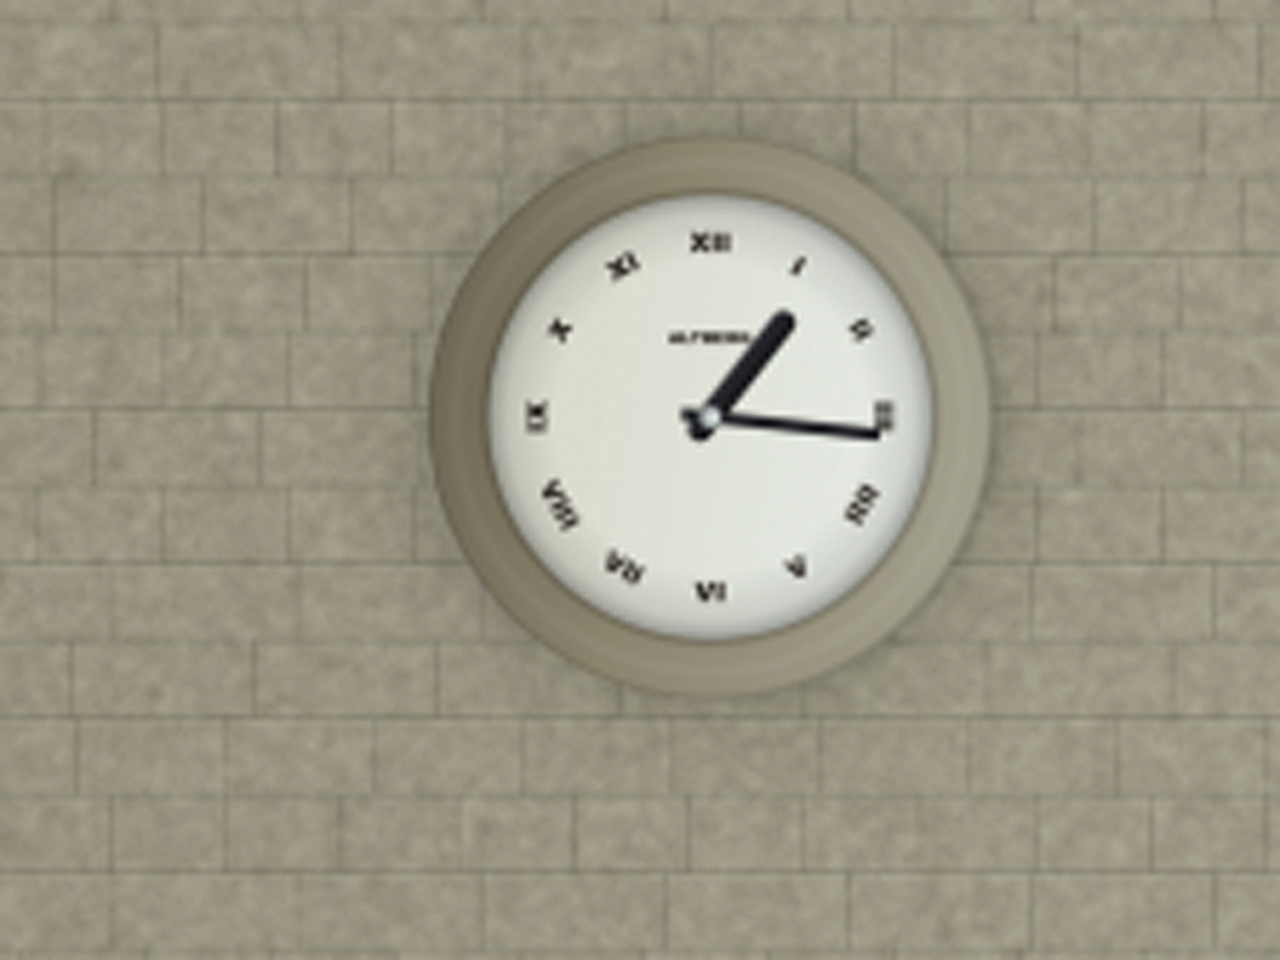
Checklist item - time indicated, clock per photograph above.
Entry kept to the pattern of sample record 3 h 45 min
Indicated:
1 h 16 min
